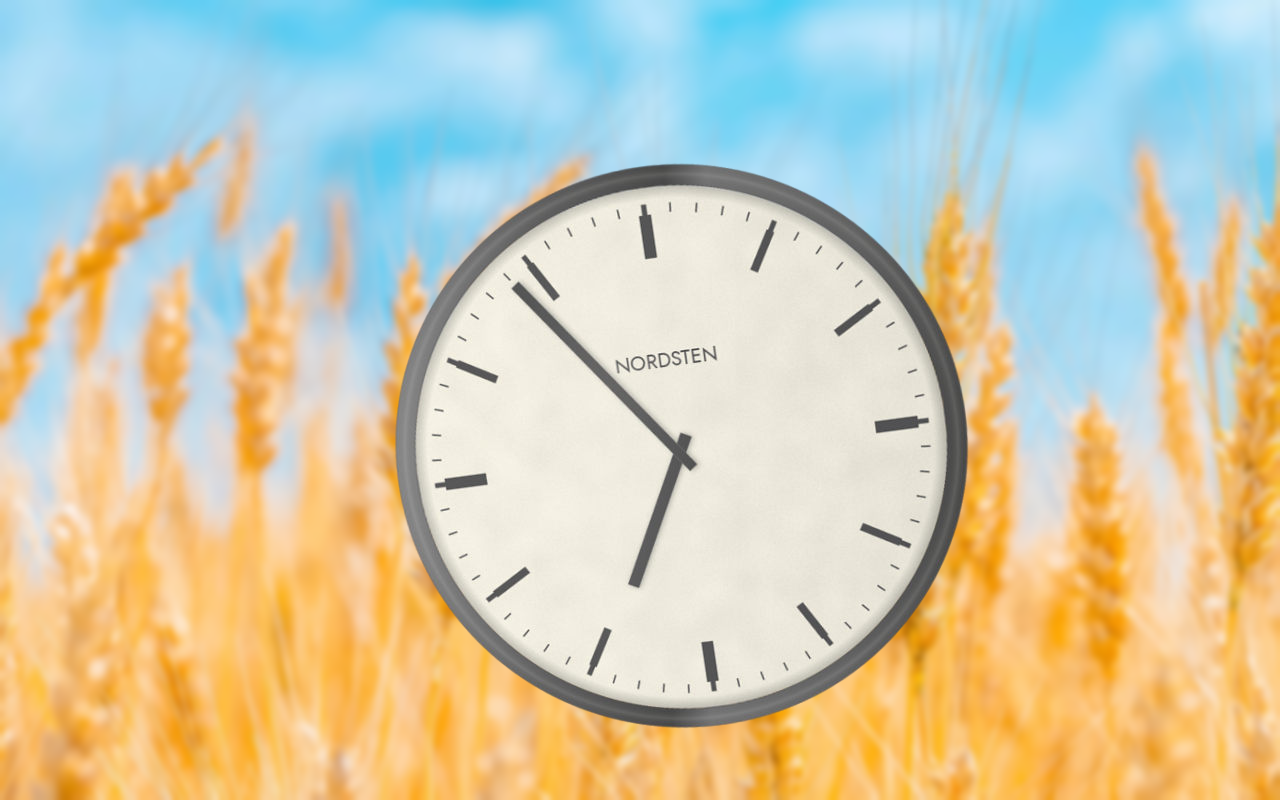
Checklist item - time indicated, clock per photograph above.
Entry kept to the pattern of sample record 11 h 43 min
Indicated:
6 h 54 min
